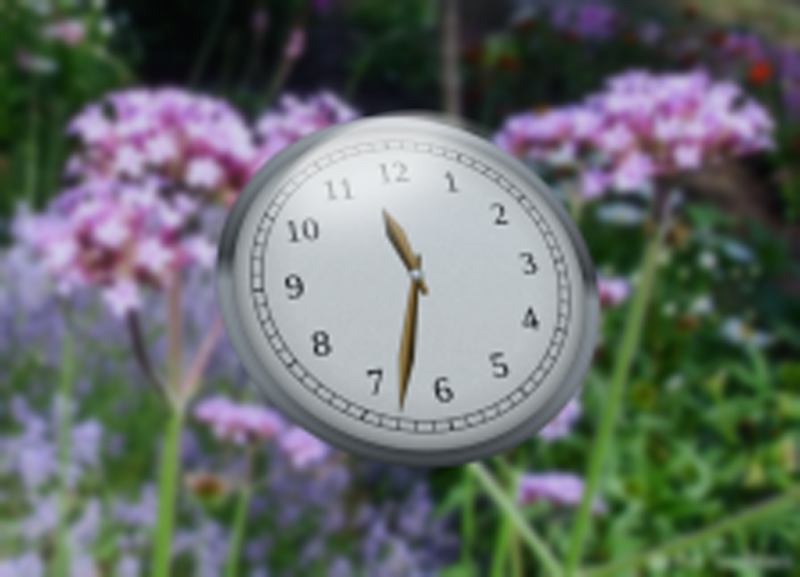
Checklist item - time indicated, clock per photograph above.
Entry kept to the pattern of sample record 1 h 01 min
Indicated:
11 h 33 min
